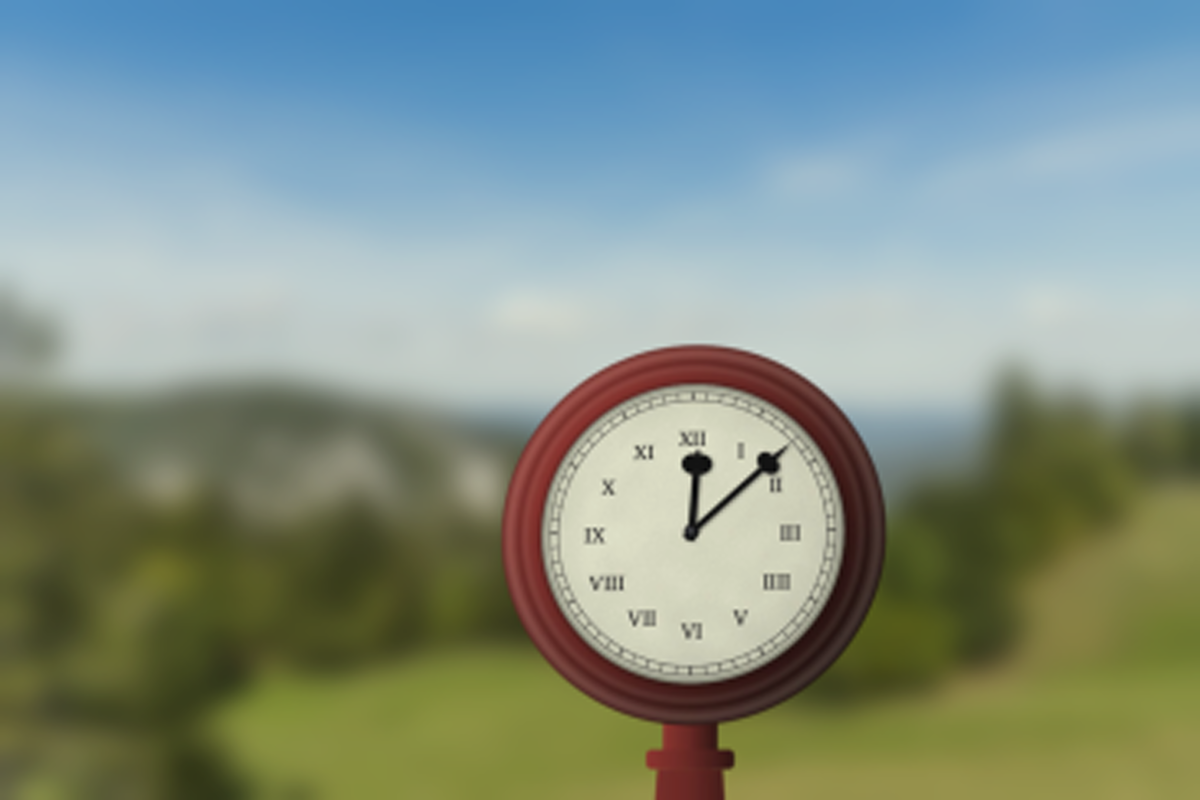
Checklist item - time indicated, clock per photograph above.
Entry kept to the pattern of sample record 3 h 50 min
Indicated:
12 h 08 min
